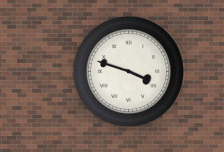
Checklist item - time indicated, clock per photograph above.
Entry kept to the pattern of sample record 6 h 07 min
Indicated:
3 h 48 min
